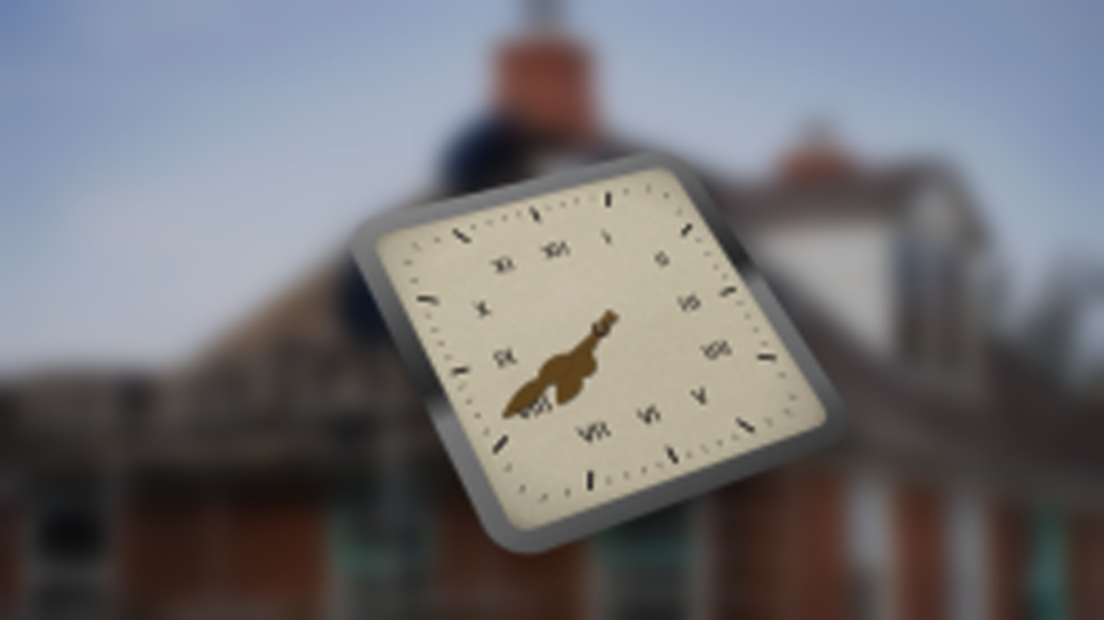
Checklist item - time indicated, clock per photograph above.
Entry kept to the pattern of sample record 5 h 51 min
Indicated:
7 h 41 min
